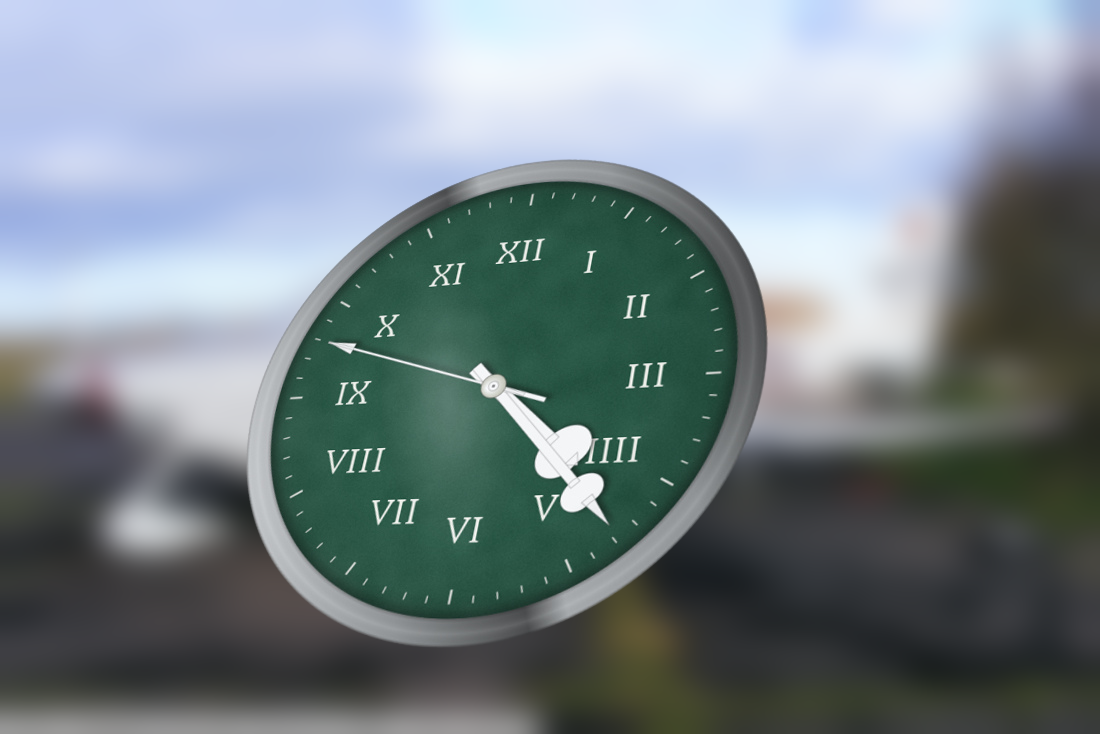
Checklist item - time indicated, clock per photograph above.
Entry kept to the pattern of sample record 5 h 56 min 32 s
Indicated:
4 h 22 min 48 s
